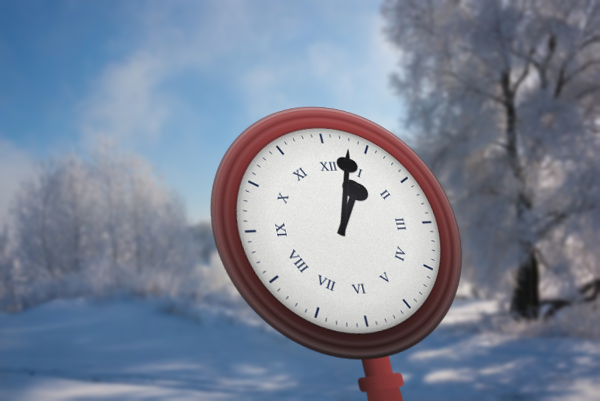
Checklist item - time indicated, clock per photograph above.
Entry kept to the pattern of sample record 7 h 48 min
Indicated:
1 h 03 min
